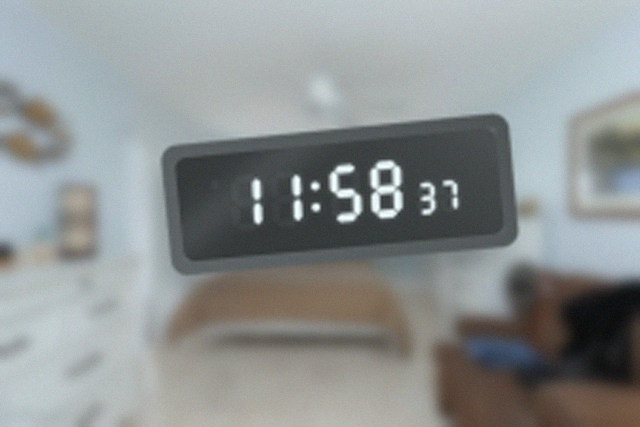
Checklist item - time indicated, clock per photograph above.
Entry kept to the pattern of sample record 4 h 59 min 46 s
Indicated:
11 h 58 min 37 s
